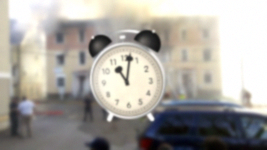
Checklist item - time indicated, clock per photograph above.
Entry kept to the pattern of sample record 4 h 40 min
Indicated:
11 h 02 min
